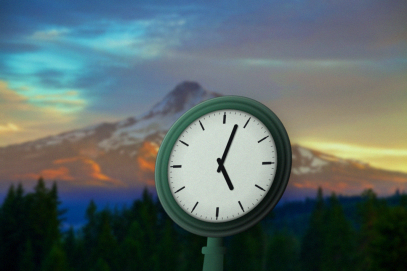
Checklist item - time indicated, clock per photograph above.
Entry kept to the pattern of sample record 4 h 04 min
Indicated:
5 h 03 min
